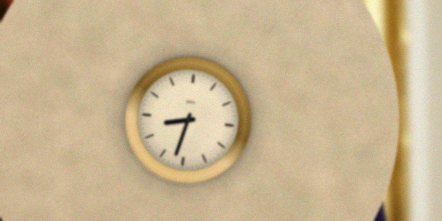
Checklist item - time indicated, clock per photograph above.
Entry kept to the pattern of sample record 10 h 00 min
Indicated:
8 h 32 min
